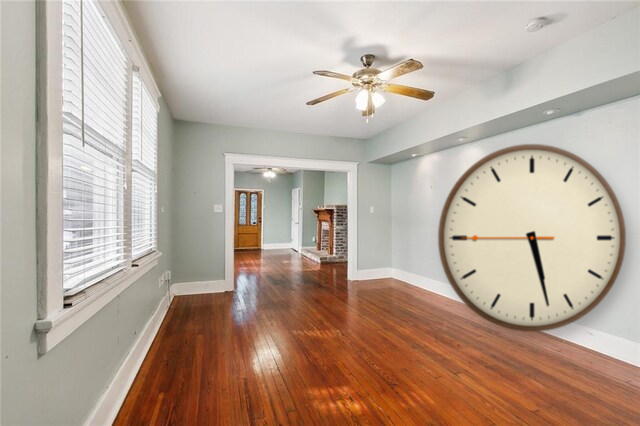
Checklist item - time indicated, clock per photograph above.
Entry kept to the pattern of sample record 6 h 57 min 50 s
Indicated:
5 h 27 min 45 s
